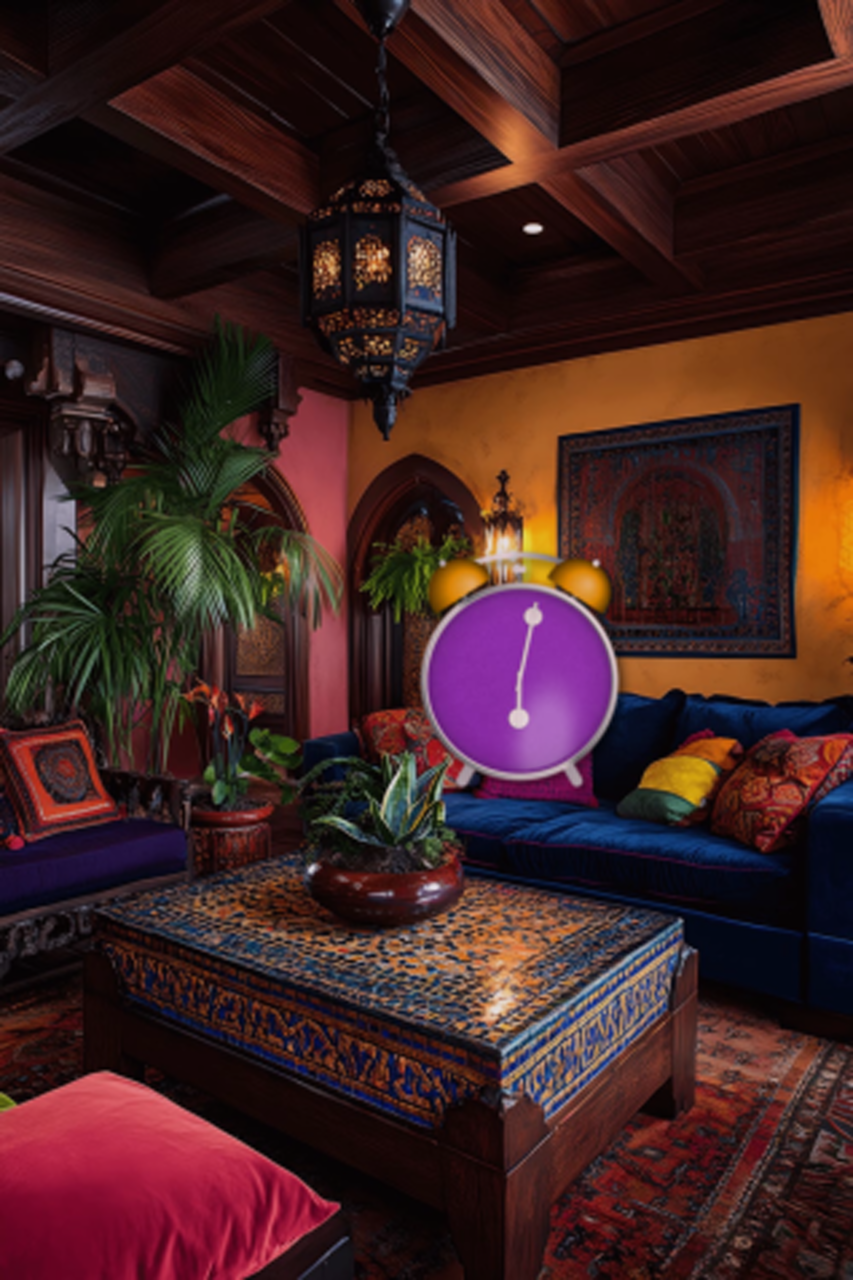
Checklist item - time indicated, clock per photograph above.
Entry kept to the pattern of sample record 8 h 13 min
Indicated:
6 h 02 min
